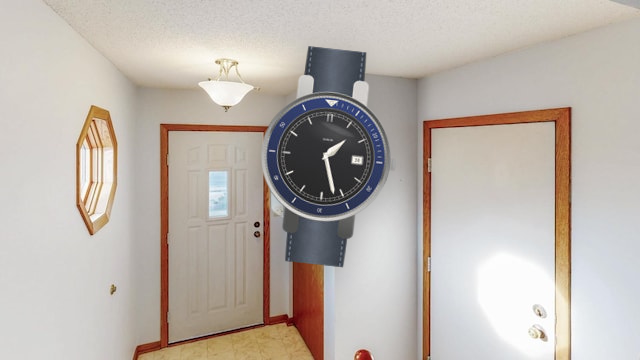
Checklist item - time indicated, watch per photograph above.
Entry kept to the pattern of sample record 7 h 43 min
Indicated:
1 h 27 min
